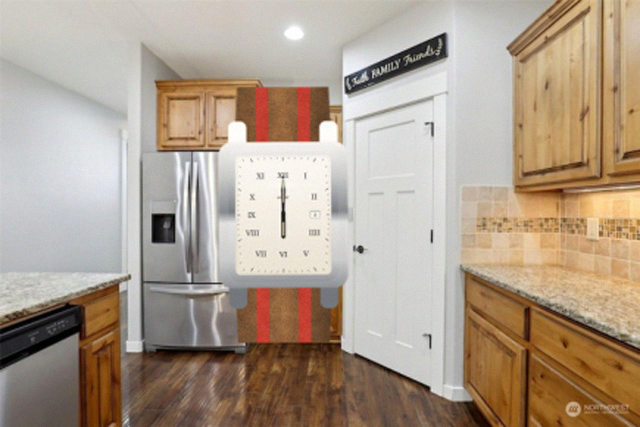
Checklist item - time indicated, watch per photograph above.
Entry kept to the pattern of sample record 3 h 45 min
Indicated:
6 h 00 min
